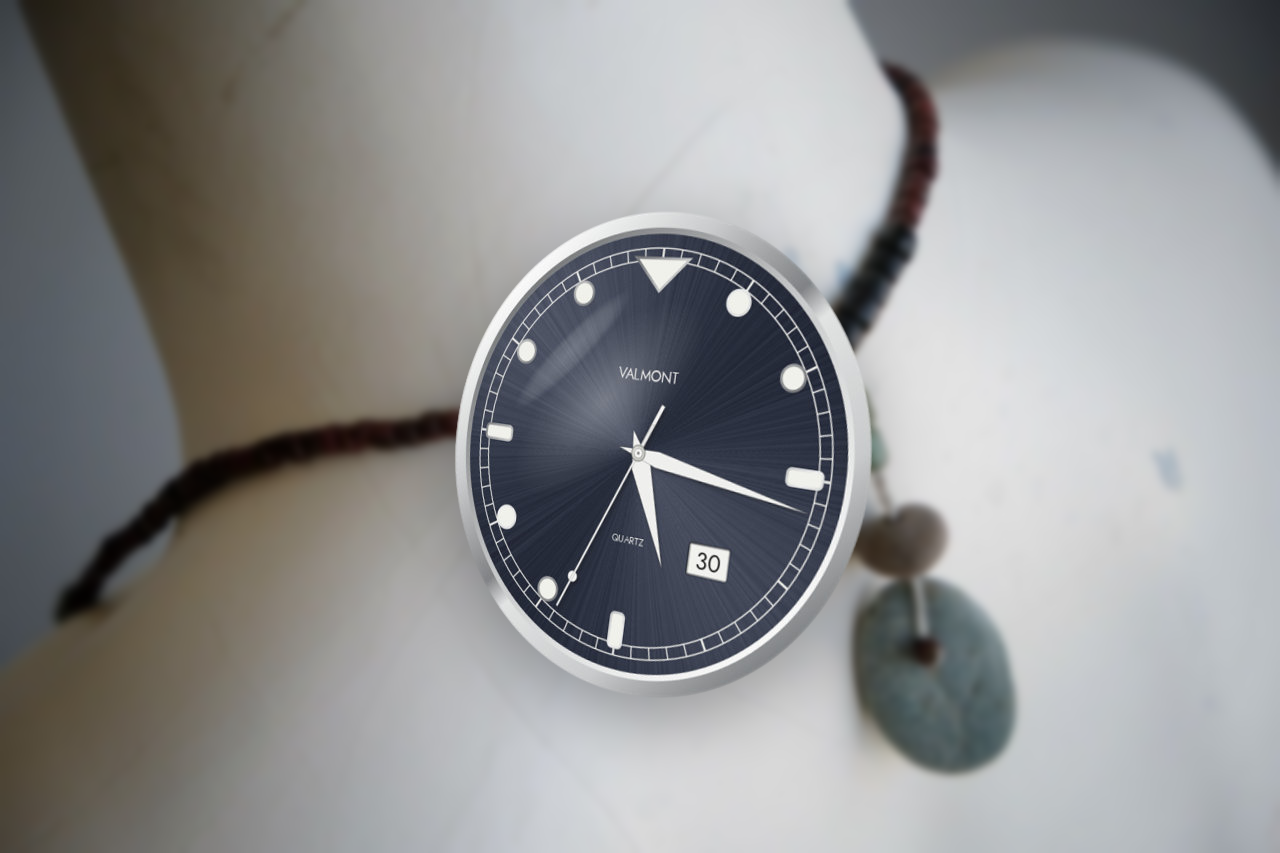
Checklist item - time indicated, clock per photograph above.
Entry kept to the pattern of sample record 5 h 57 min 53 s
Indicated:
5 h 16 min 34 s
